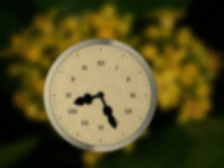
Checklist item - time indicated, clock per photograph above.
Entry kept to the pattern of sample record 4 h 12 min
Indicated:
8 h 26 min
